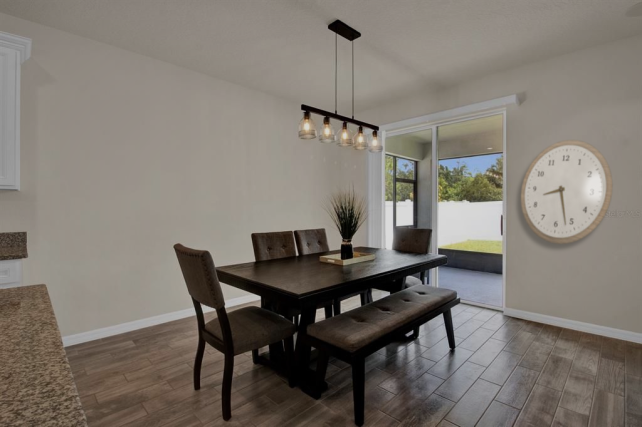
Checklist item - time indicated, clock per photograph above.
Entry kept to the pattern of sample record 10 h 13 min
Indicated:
8 h 27 min
